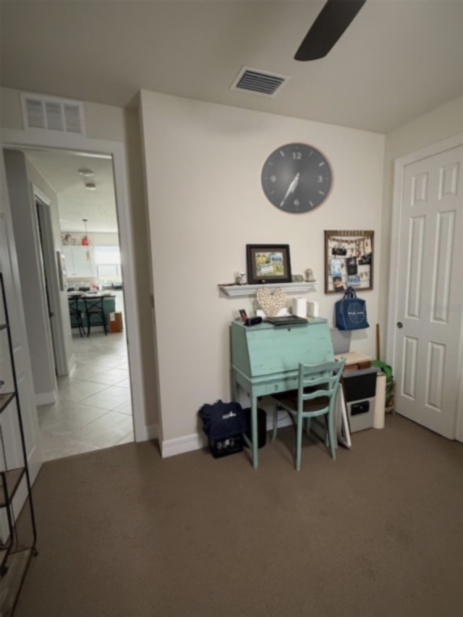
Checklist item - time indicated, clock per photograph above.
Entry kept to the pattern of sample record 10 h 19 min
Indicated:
6 h 35 min
